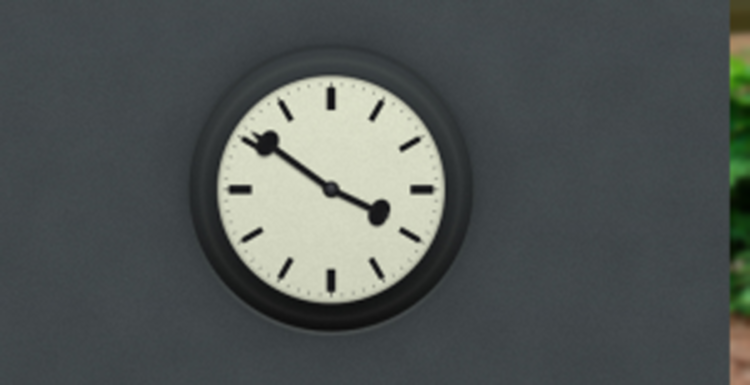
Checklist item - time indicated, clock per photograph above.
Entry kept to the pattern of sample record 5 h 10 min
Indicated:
3 h 51 min
